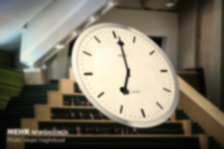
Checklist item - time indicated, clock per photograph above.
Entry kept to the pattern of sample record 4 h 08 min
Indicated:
7 h 01 min
